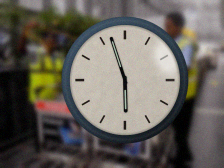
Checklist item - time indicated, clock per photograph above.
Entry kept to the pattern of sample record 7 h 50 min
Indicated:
5 h 57 min
